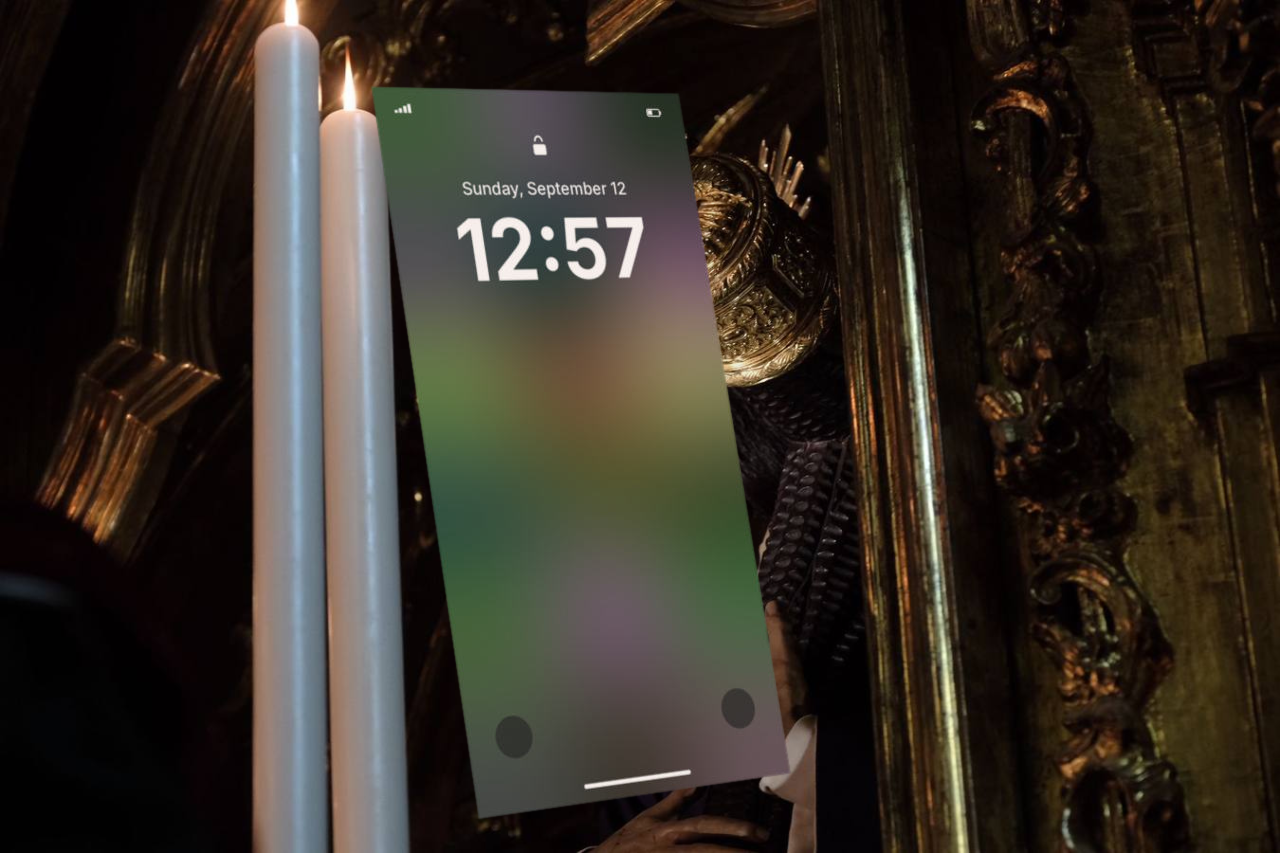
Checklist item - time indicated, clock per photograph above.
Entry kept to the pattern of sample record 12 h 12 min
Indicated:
12 h 57 min
